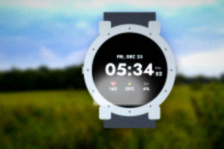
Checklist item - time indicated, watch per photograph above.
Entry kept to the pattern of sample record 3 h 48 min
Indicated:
5 h 34 min
